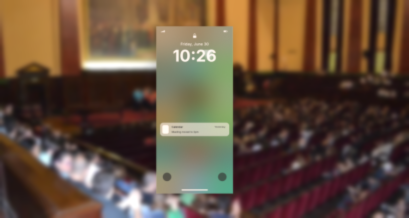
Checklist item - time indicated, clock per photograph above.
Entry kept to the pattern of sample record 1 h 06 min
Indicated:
10 h 26 min
